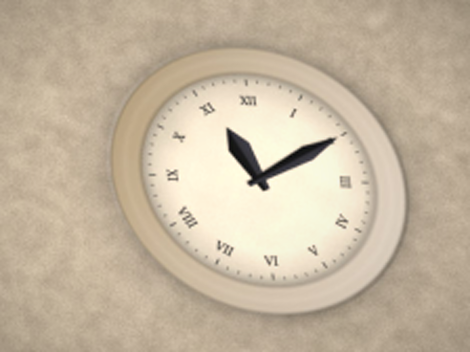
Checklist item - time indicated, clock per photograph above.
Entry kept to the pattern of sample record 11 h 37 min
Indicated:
11 h 10 min
